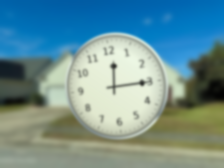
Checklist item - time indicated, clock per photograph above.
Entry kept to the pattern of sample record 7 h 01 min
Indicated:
12 h 15 min
